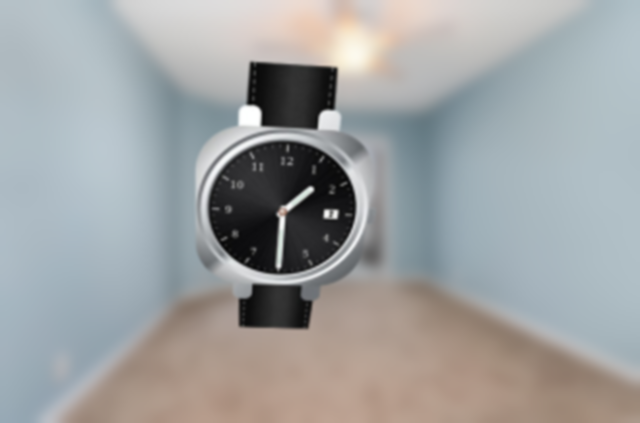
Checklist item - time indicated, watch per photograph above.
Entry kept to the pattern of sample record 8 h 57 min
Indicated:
1 h 30 min
